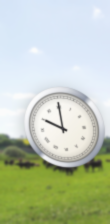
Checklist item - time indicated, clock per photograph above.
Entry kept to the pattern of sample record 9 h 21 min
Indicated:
10 h 00 min
